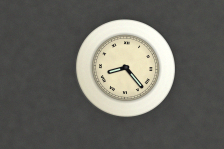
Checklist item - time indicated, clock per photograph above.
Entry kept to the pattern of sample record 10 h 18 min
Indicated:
8 h 23 min
